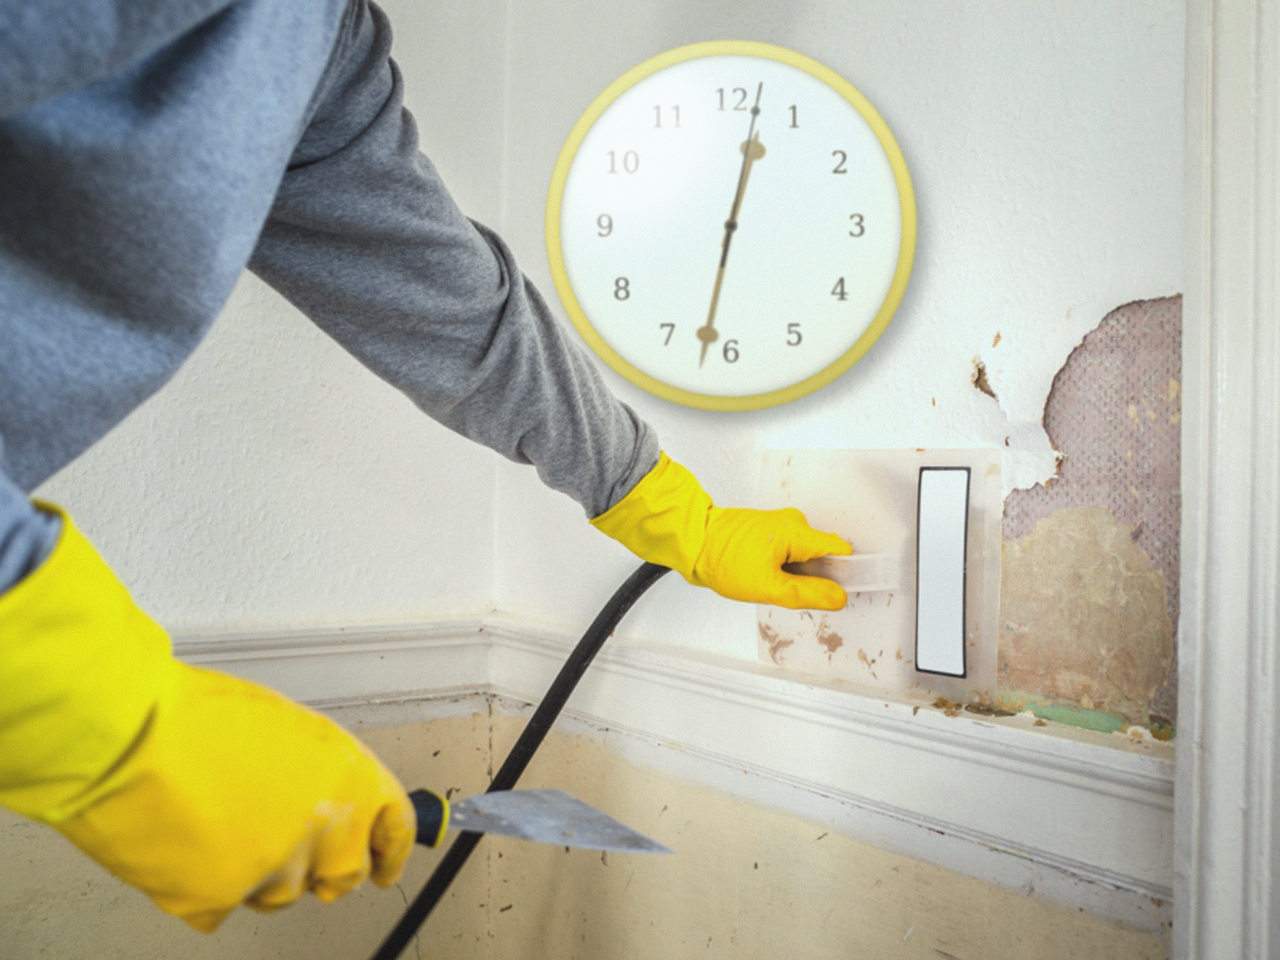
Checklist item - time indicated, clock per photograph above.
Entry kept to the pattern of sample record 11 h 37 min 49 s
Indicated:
12 h 32 min 02 s
